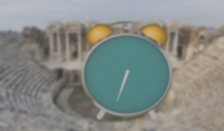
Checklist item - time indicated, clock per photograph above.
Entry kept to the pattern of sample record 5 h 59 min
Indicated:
6 h 33 min
